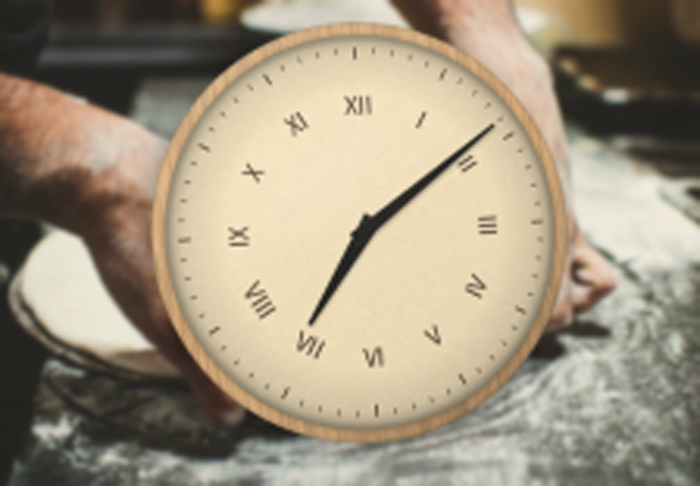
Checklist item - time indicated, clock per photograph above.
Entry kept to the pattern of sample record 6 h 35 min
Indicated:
7 h 09 min
